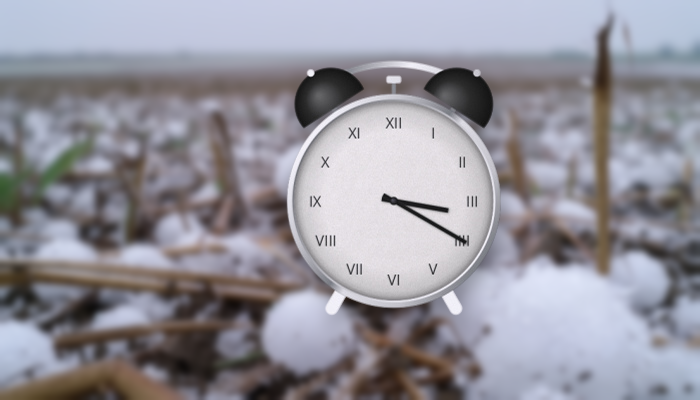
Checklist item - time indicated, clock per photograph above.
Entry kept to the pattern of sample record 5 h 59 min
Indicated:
3 h 20 min
